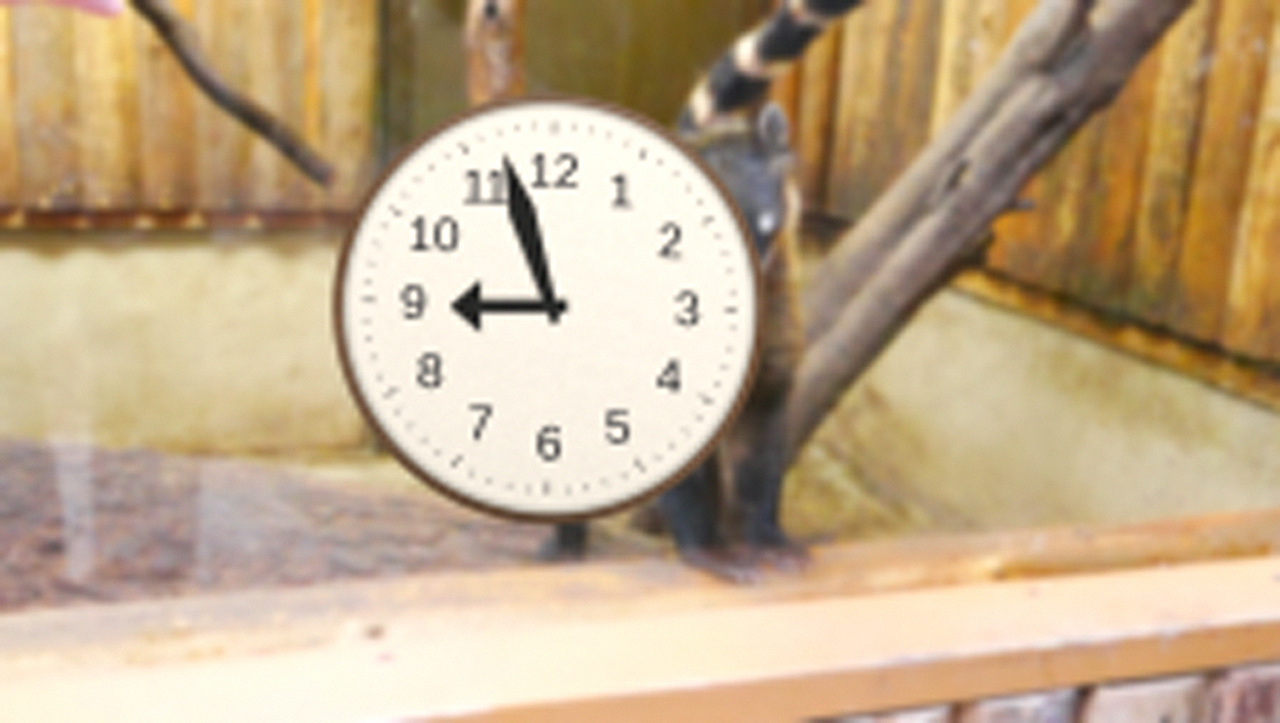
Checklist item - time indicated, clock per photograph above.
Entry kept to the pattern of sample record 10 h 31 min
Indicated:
8 h 57 min
